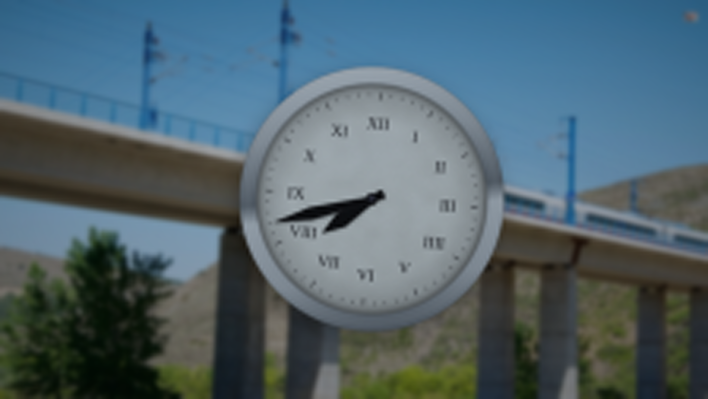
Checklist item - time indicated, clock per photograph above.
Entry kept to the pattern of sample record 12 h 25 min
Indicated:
7 h 42 min
